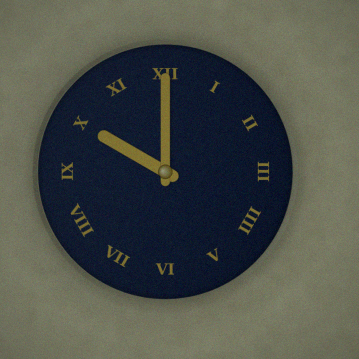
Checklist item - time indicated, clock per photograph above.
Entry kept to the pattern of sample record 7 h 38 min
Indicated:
10 h 00 min
